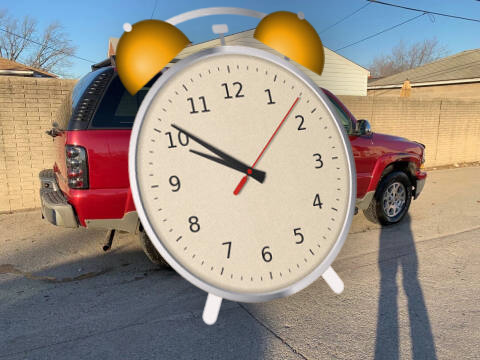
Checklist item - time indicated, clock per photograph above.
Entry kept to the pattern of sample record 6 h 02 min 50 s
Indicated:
9 h 51 min 08 s
